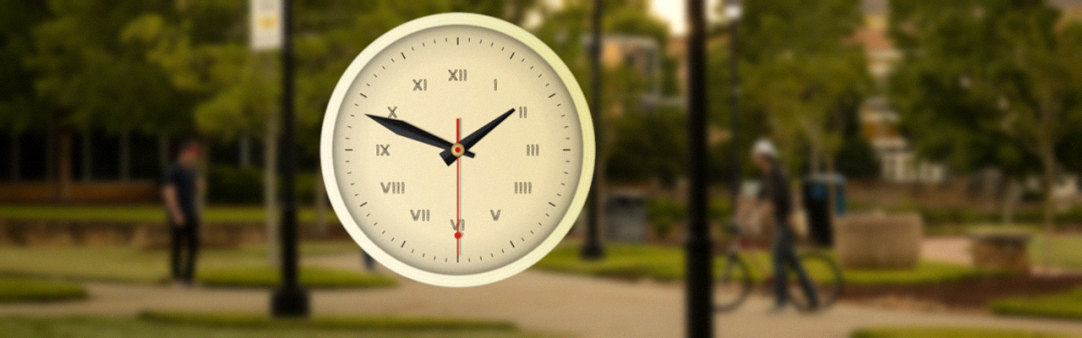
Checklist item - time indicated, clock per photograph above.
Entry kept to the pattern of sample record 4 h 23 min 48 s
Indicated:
1 h 48 min 30 s
